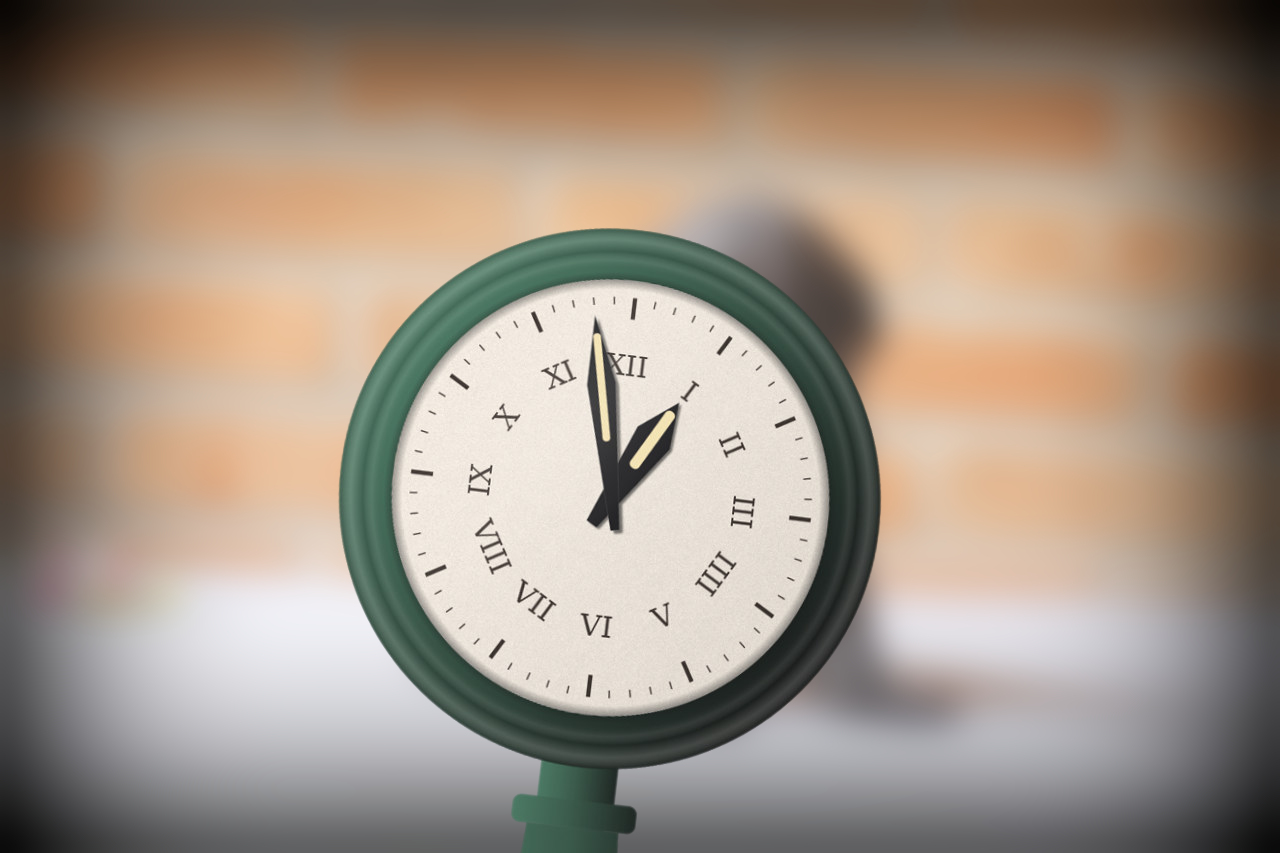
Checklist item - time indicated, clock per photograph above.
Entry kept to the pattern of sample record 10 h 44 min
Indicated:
12 h 58 min
